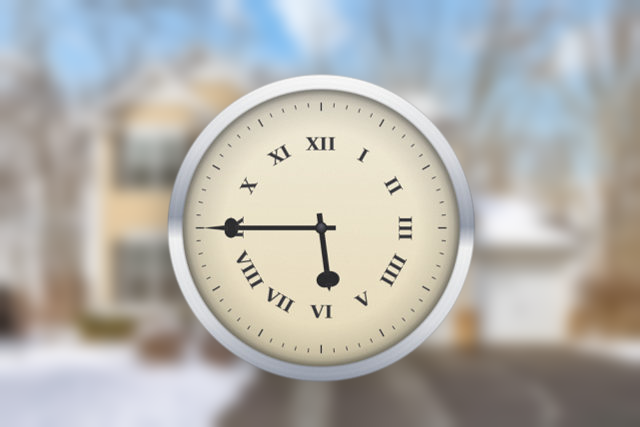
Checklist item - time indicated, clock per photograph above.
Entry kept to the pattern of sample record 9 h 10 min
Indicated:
5 h 45 min
